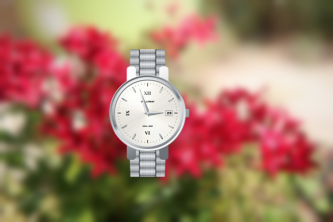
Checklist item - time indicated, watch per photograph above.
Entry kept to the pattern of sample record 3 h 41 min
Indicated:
2 h 57 min
